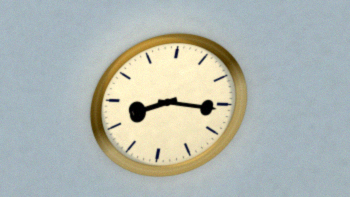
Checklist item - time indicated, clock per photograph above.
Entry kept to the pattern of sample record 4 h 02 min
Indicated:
8 h 16 min
